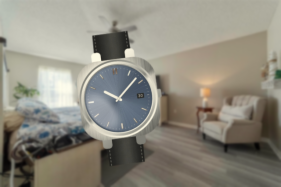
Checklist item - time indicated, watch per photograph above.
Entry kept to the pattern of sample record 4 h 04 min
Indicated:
10 h 08 min
